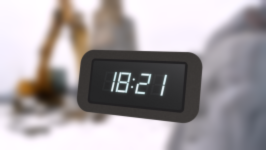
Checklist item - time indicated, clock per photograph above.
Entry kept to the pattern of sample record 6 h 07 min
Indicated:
18 h 21 min
